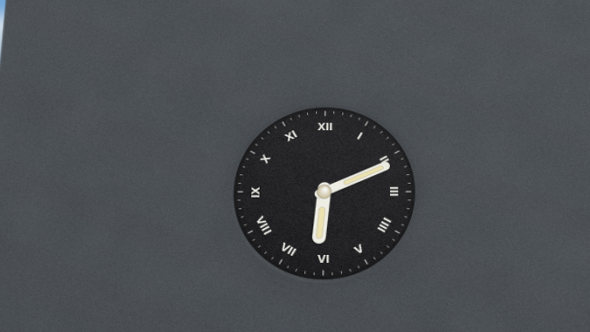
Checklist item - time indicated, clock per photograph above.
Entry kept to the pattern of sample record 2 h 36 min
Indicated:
6 h 11 min
